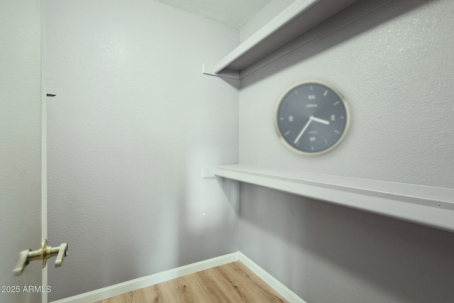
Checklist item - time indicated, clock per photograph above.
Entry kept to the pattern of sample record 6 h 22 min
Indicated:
3 h 36 min
